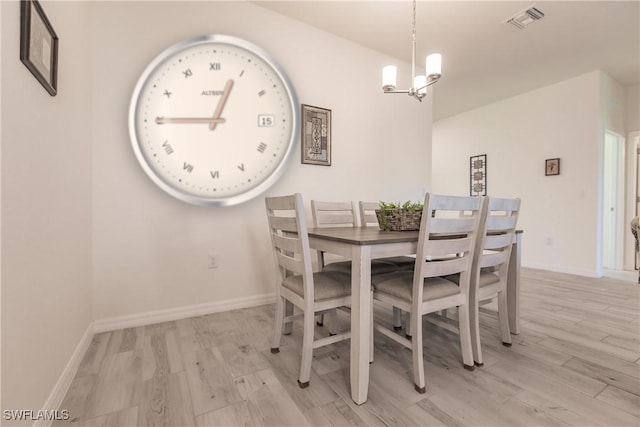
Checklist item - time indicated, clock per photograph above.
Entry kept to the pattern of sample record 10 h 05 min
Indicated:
12 h 45 min
